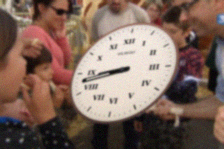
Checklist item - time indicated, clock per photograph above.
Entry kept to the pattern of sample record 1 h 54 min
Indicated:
8 h 43 min
